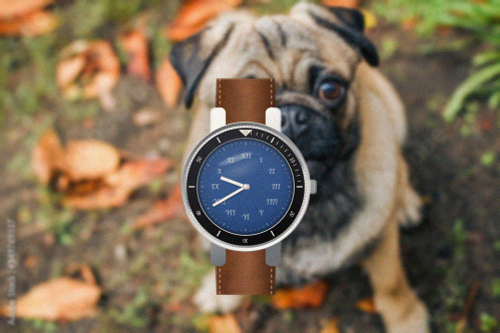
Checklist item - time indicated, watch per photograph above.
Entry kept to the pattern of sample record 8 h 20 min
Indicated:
9 h 40 min
